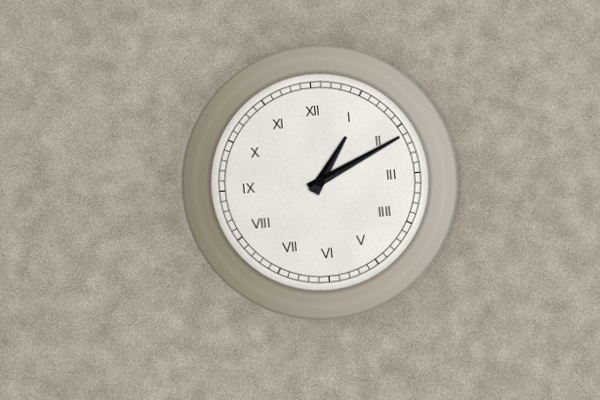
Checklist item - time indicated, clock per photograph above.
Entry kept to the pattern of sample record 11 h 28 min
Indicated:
1 h 11 min
